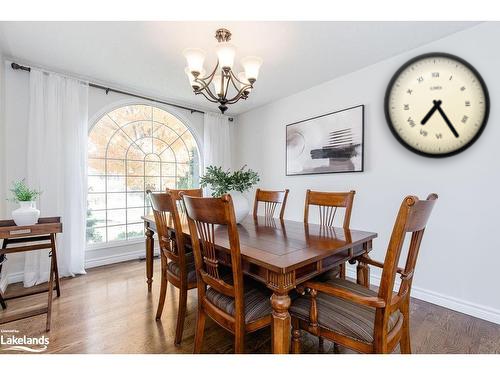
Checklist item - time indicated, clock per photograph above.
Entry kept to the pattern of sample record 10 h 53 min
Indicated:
7 h 25 min
